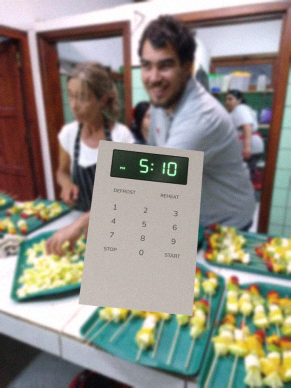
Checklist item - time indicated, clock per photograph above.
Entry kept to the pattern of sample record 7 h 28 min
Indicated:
5 h 10 min
